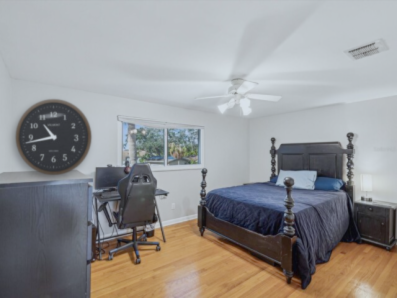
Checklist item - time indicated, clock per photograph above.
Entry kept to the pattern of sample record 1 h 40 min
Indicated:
10 h 43 min
